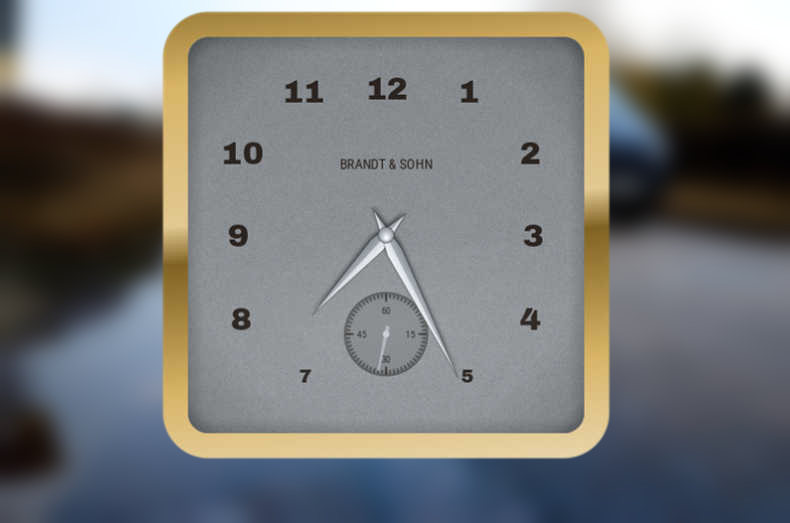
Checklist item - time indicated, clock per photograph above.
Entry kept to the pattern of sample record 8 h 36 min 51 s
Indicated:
7 h 25 min 32 s
